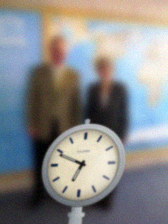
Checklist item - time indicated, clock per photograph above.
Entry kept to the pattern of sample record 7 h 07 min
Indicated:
6 h 49 min
